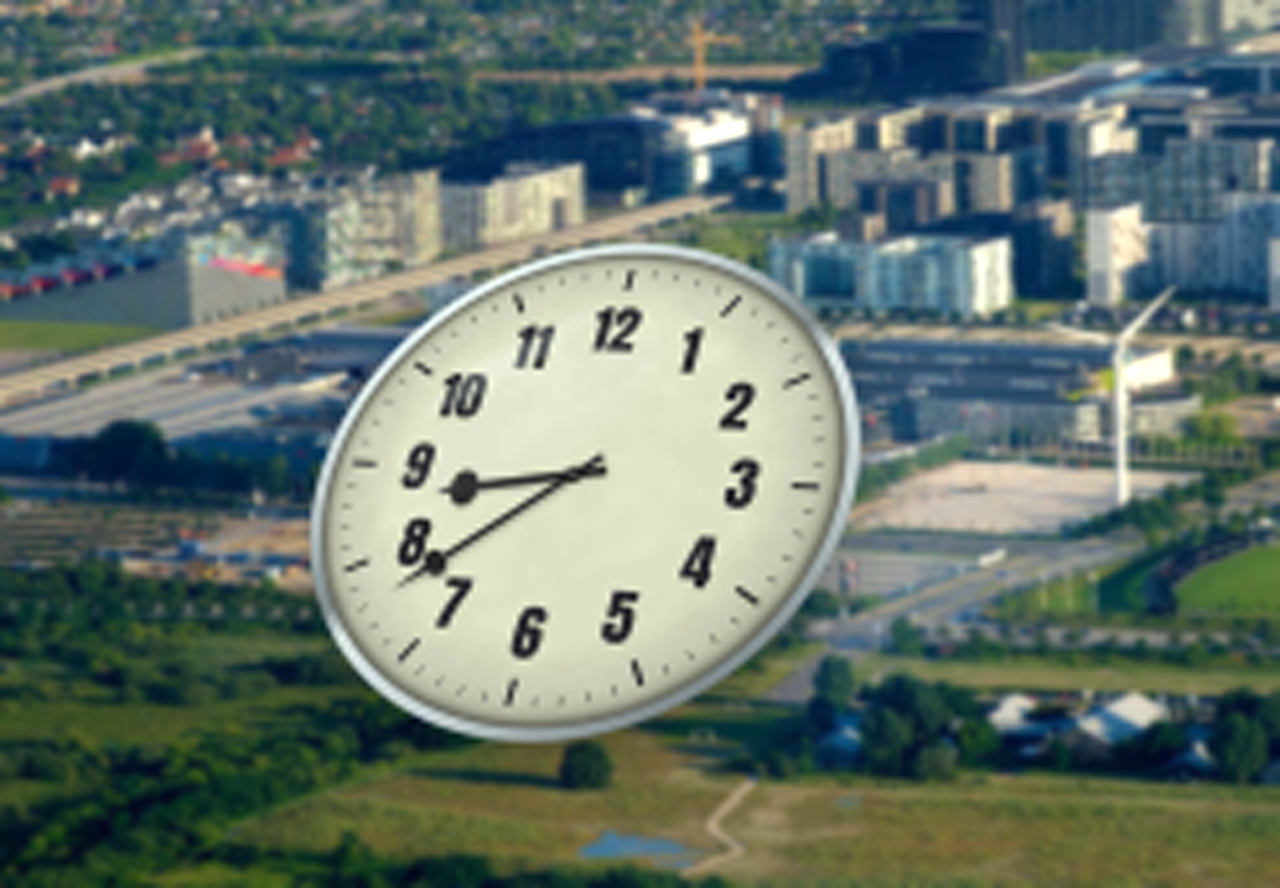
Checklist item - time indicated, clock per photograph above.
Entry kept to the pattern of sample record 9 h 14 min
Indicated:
8 h 38 min
